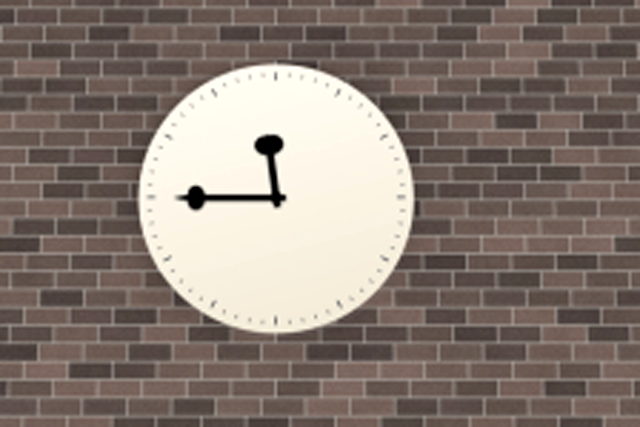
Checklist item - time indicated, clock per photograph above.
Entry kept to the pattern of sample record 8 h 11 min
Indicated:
11 h 45 min
